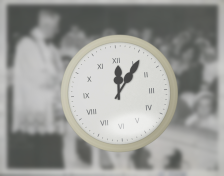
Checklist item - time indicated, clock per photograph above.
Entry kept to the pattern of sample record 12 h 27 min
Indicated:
12 h 06 min
